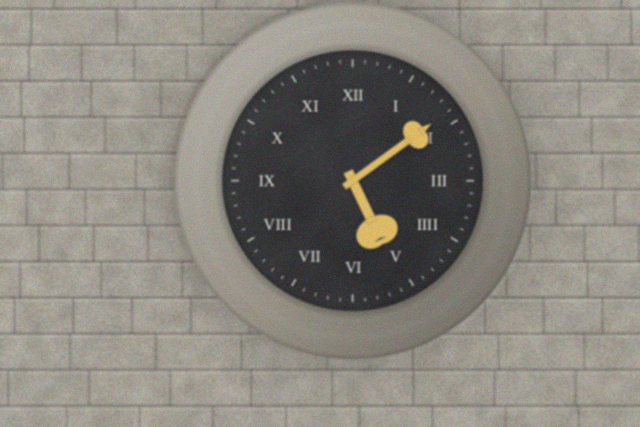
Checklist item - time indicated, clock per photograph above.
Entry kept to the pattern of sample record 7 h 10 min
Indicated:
5 h 09 min
